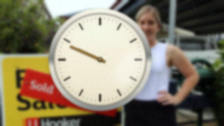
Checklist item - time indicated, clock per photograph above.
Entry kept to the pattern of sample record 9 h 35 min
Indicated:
9 h 49 min
